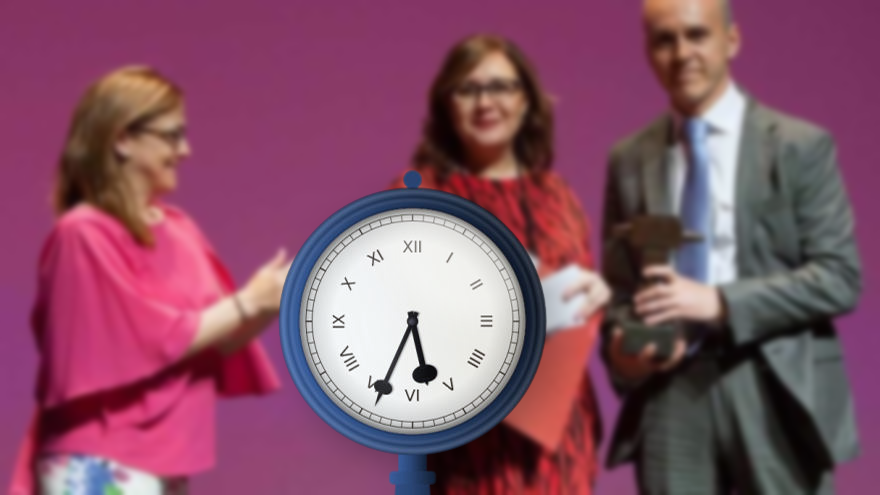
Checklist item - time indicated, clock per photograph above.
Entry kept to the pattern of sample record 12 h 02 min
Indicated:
5 h 34 min
